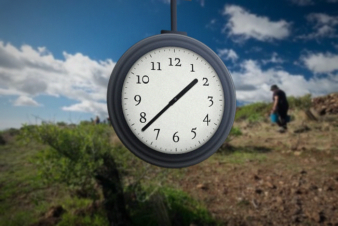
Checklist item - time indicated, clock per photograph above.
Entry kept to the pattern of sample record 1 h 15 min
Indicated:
1 h 38 min
